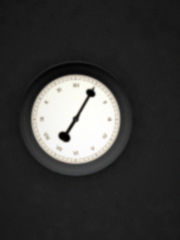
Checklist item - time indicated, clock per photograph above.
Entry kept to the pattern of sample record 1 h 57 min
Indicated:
7 h 05 min
